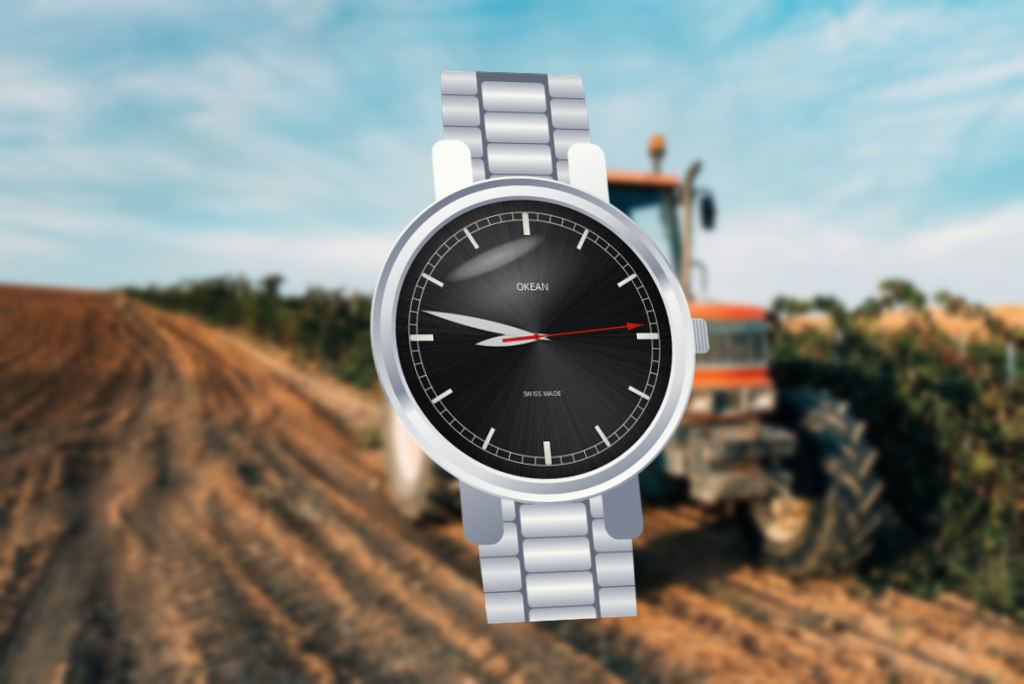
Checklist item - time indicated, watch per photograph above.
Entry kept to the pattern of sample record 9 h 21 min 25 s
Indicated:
8 h 47 min 14 s
